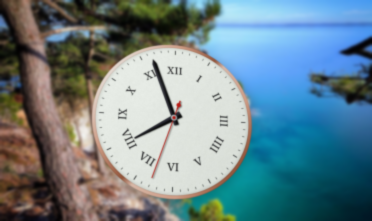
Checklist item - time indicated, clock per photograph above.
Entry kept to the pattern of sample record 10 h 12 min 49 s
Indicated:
7 h 56 min 33 s
